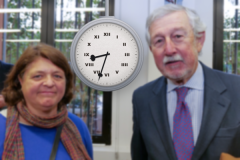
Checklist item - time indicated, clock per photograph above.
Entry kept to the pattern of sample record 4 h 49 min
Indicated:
8 h 33 min
